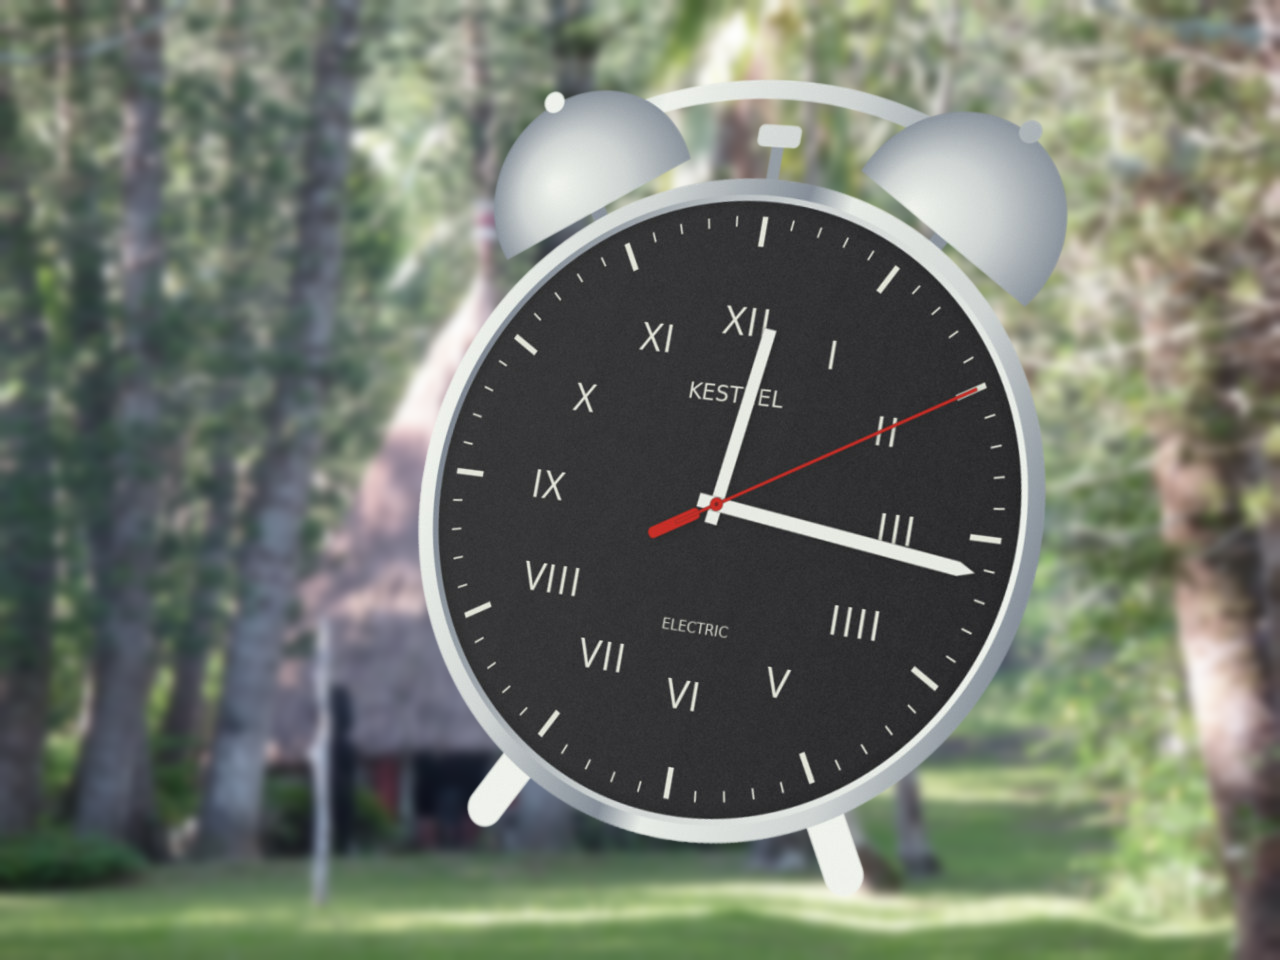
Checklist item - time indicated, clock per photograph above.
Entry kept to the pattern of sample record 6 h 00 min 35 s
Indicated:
12 h 16 min 10 s
